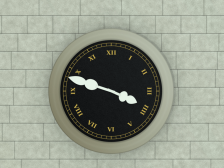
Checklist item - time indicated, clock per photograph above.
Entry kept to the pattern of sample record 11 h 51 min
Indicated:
3 h 48 min
